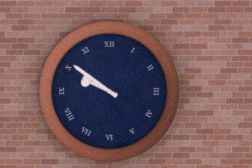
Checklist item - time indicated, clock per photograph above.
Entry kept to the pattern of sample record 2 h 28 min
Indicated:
9 h 51 min
